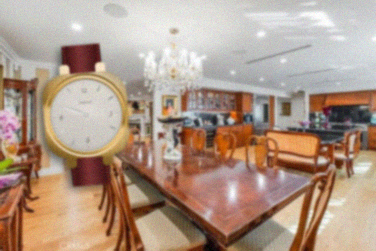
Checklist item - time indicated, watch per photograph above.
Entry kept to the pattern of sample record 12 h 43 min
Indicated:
9 h 49 min
